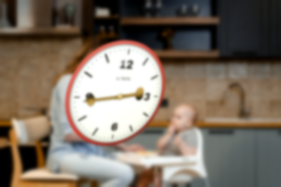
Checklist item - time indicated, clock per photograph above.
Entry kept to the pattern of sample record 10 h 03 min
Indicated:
2 h 44 min
